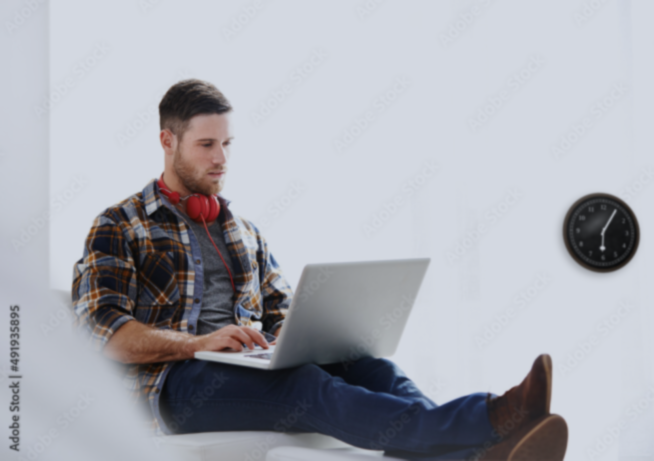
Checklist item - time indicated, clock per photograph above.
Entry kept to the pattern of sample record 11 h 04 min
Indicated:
6 h 05 min
